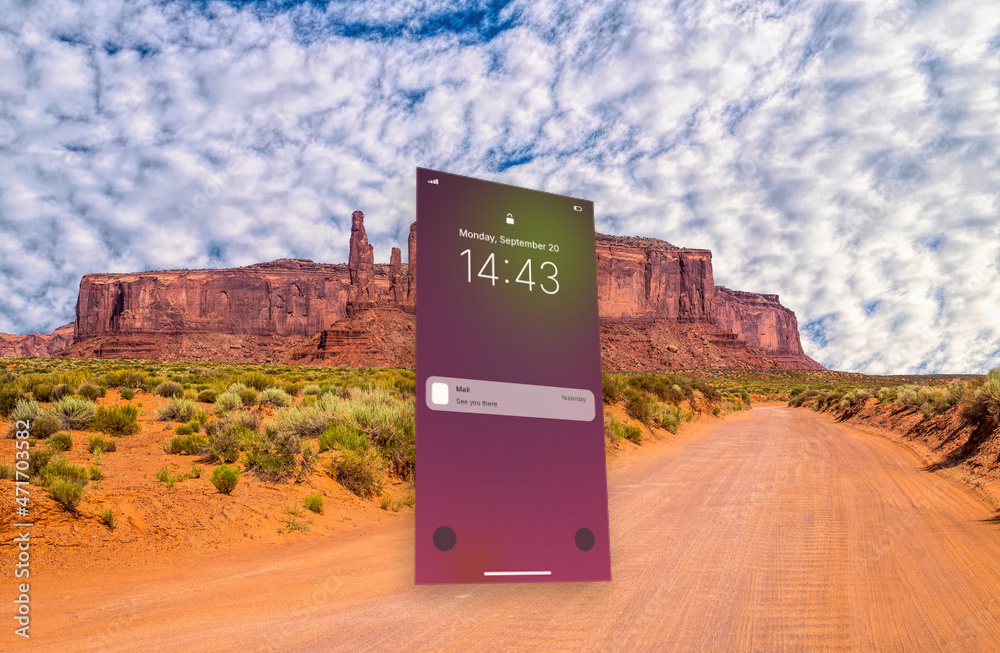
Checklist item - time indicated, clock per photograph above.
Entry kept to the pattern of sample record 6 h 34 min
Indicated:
14 h 43 min
